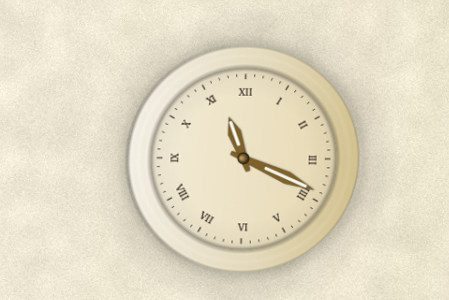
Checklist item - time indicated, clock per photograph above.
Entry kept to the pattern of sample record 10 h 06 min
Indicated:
11 h 19 min
